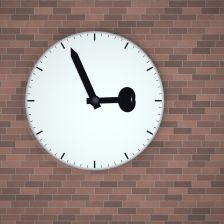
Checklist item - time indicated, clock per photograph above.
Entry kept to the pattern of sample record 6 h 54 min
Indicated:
2 h 56 min
